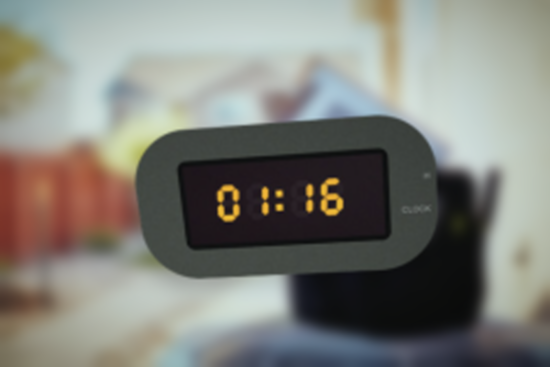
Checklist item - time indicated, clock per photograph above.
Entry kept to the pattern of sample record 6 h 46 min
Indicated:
1 h 16 min
